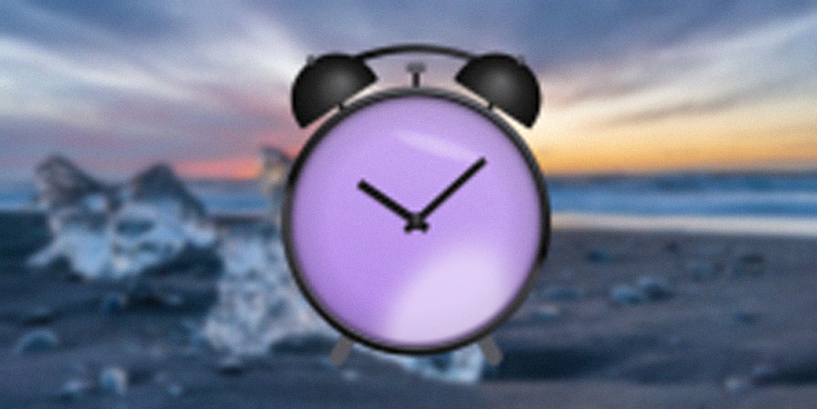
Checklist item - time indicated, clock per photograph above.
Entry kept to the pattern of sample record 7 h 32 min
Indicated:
10 h 08 min
